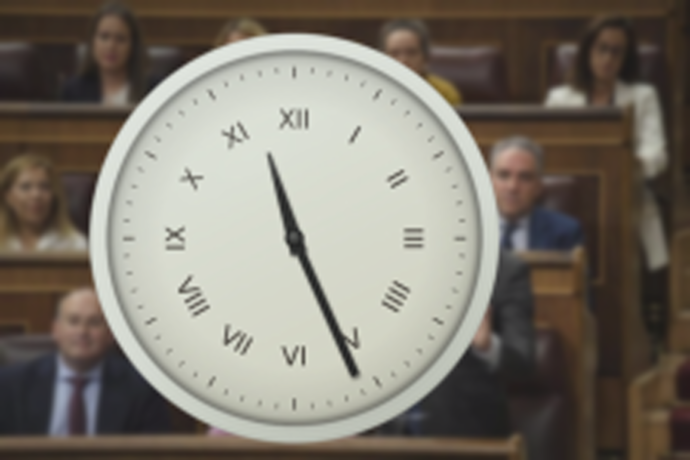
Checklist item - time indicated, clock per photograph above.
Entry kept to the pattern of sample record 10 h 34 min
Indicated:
11 h 26 min
